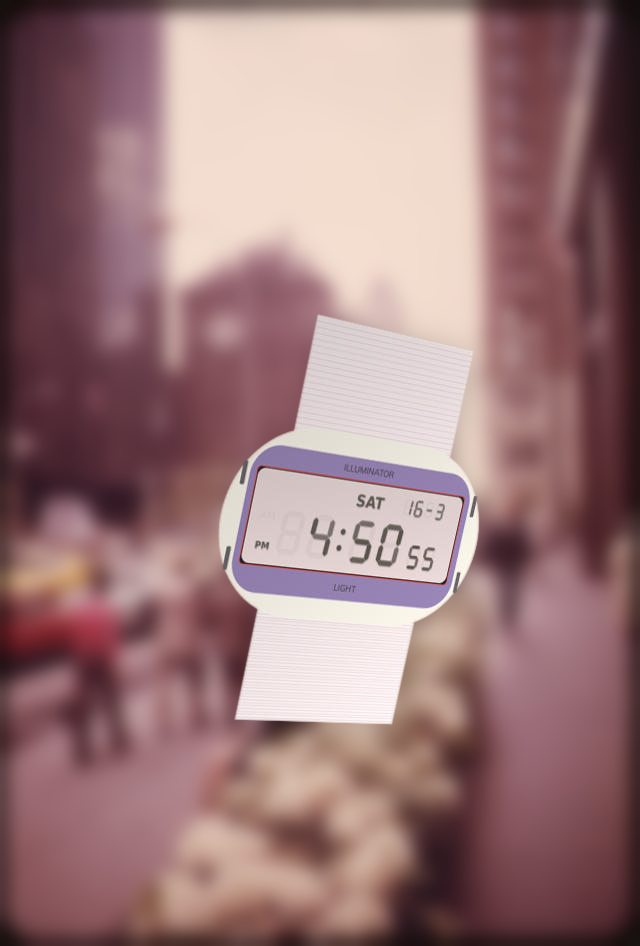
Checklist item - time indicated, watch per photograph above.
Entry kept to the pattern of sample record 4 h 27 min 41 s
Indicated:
4 h 50 min 55 s
